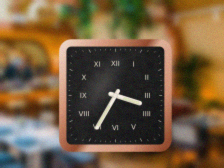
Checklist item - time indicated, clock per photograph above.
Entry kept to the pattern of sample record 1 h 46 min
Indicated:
3 h 35 min
